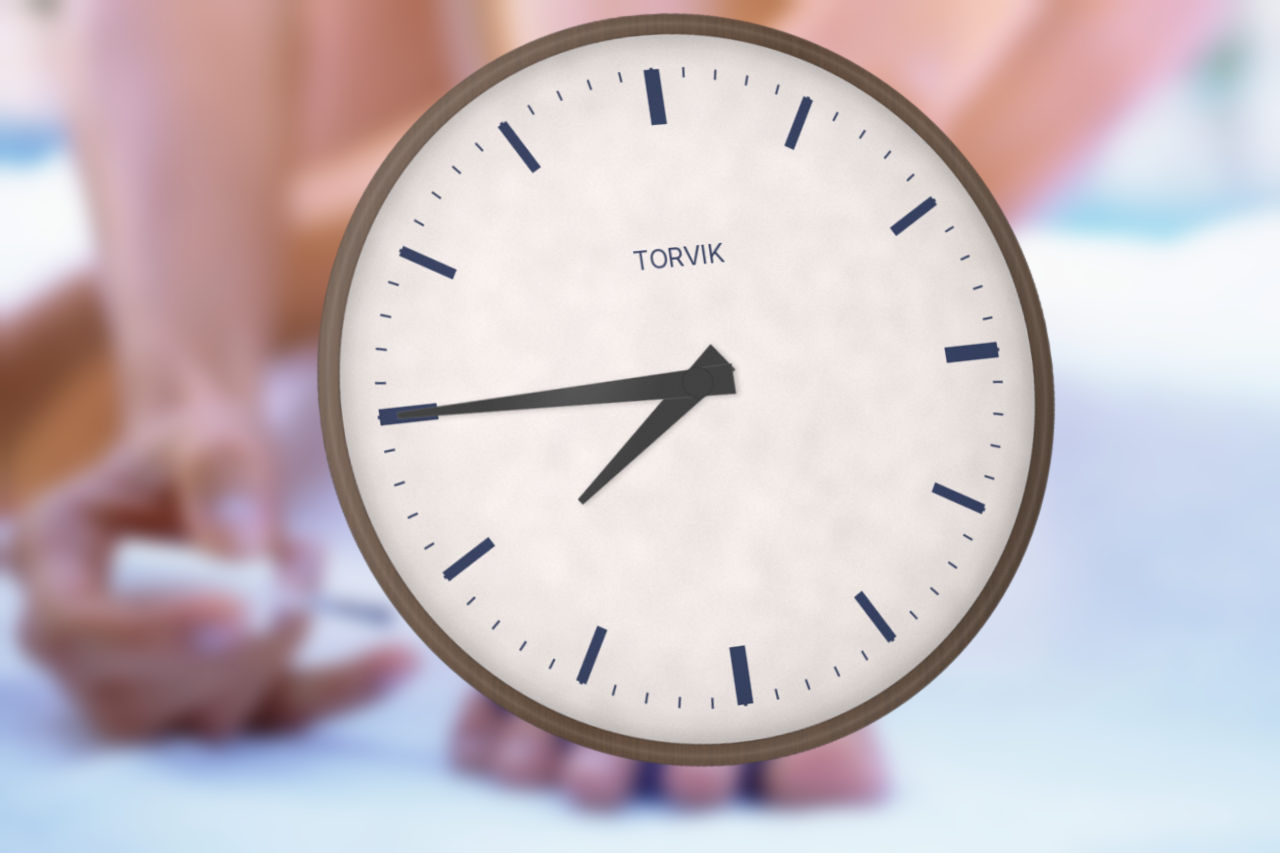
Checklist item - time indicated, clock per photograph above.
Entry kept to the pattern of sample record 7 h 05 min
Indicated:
7 h 45 min
